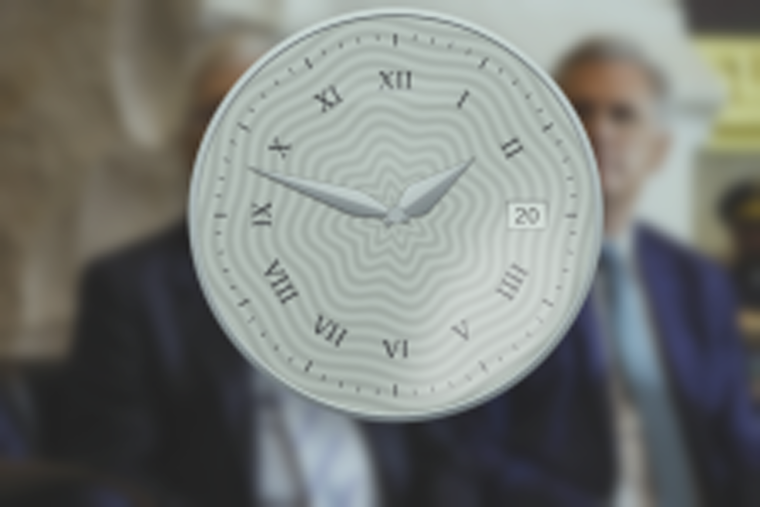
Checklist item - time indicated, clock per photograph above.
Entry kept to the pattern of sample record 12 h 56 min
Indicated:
1 h 48 min
